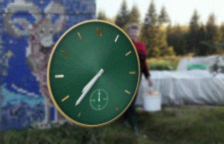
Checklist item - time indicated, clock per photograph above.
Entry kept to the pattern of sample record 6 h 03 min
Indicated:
7 h 37 min
